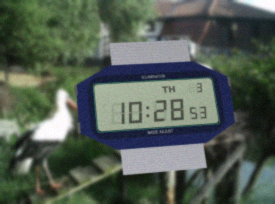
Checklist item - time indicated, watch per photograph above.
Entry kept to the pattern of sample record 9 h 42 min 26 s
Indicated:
10 h 28 min 53 s
